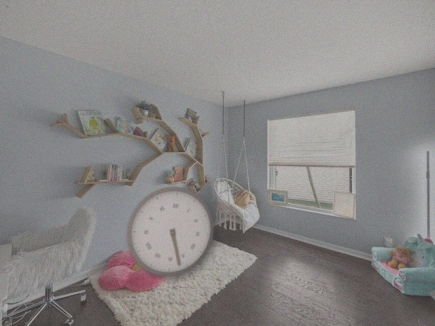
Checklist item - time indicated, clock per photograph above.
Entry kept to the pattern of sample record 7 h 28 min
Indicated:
5 h 27 min
